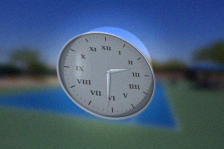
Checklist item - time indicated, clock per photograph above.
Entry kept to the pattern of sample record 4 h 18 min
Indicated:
2 h 31 min
